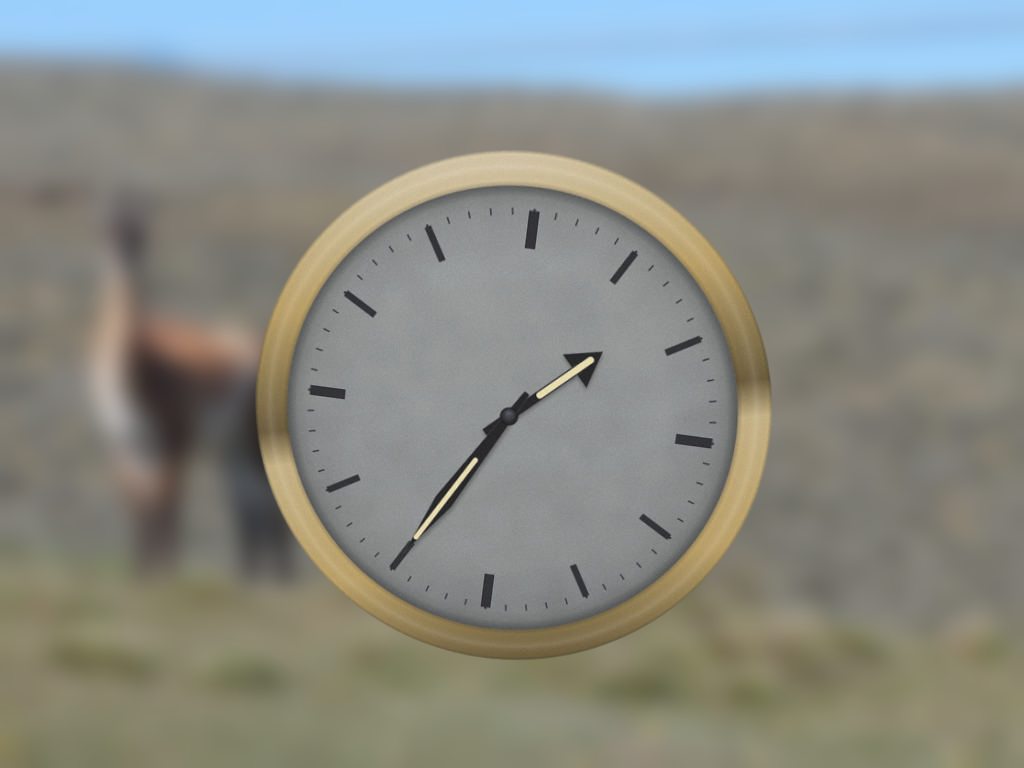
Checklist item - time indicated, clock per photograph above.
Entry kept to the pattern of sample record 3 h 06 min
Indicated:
1 h 35 min
